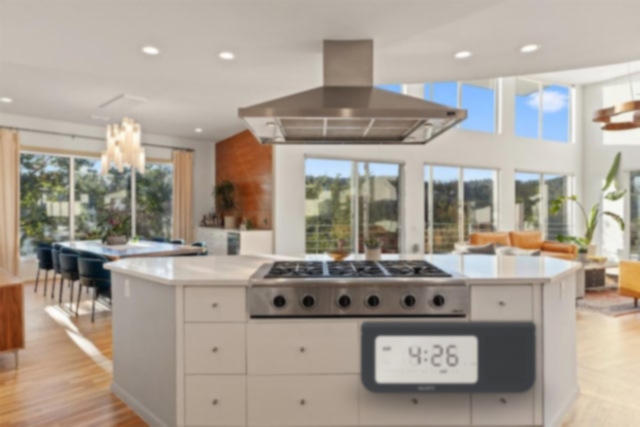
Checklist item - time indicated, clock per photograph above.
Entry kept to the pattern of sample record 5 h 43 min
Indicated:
4 h 26 min
